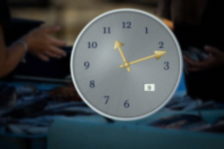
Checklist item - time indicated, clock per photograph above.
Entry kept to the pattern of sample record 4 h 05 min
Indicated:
11 h 12 min
